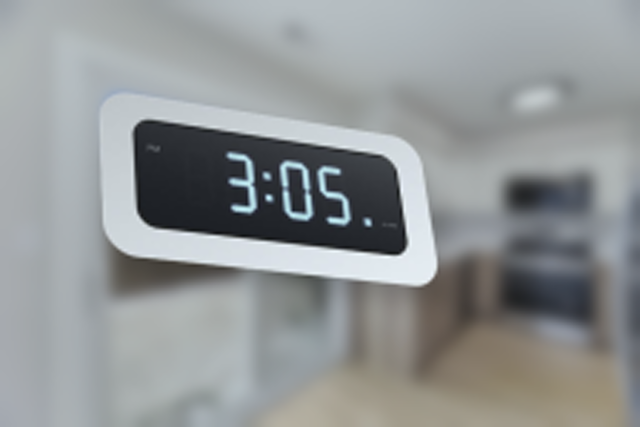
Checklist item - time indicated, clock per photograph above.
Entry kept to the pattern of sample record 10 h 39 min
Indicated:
3 h 05 min
